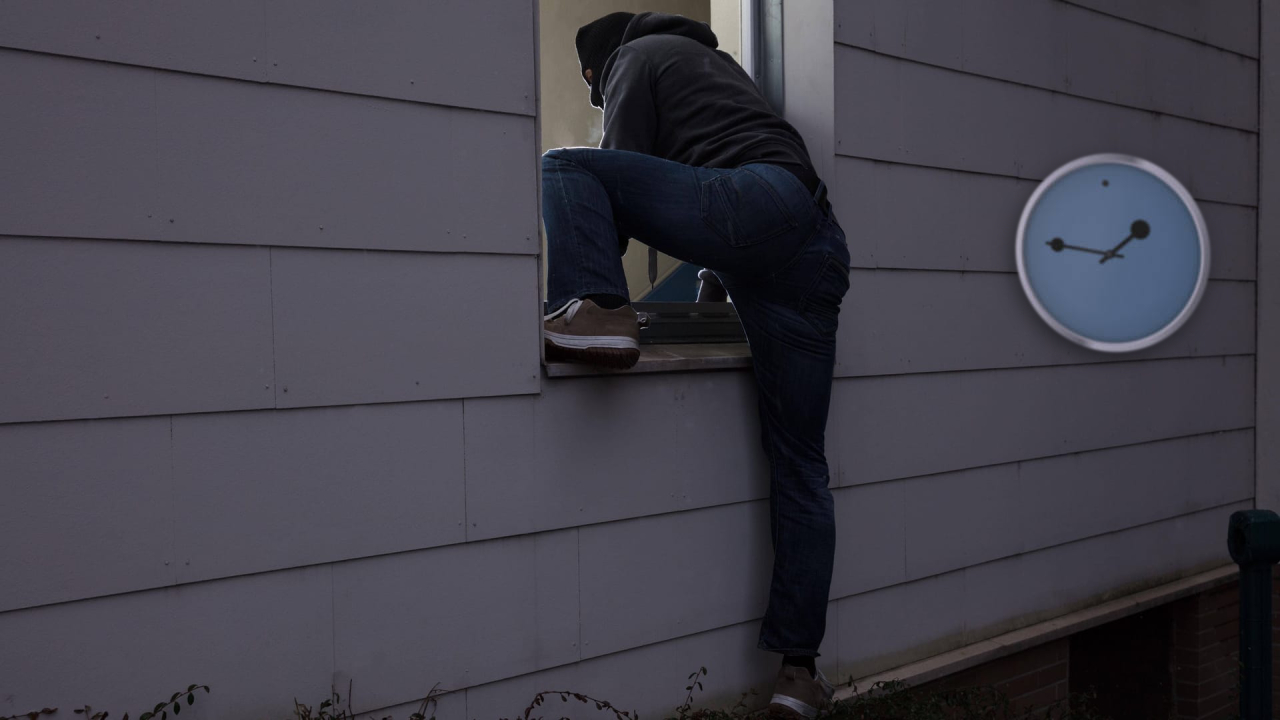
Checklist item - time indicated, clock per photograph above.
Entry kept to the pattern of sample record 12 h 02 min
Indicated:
1 h 47 min
